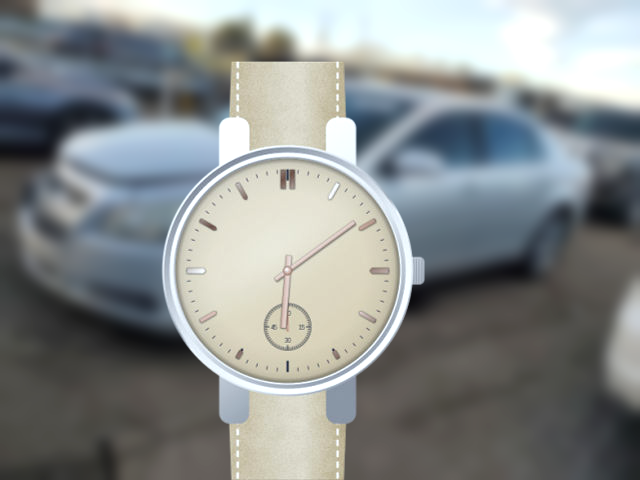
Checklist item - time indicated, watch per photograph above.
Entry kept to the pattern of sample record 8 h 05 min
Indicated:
6 h 09 min
